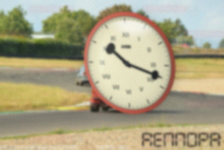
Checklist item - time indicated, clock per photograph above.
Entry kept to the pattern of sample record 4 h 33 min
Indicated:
10 h 18 min
